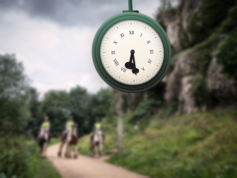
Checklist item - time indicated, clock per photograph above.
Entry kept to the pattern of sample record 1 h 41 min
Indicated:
6 h 29 min
